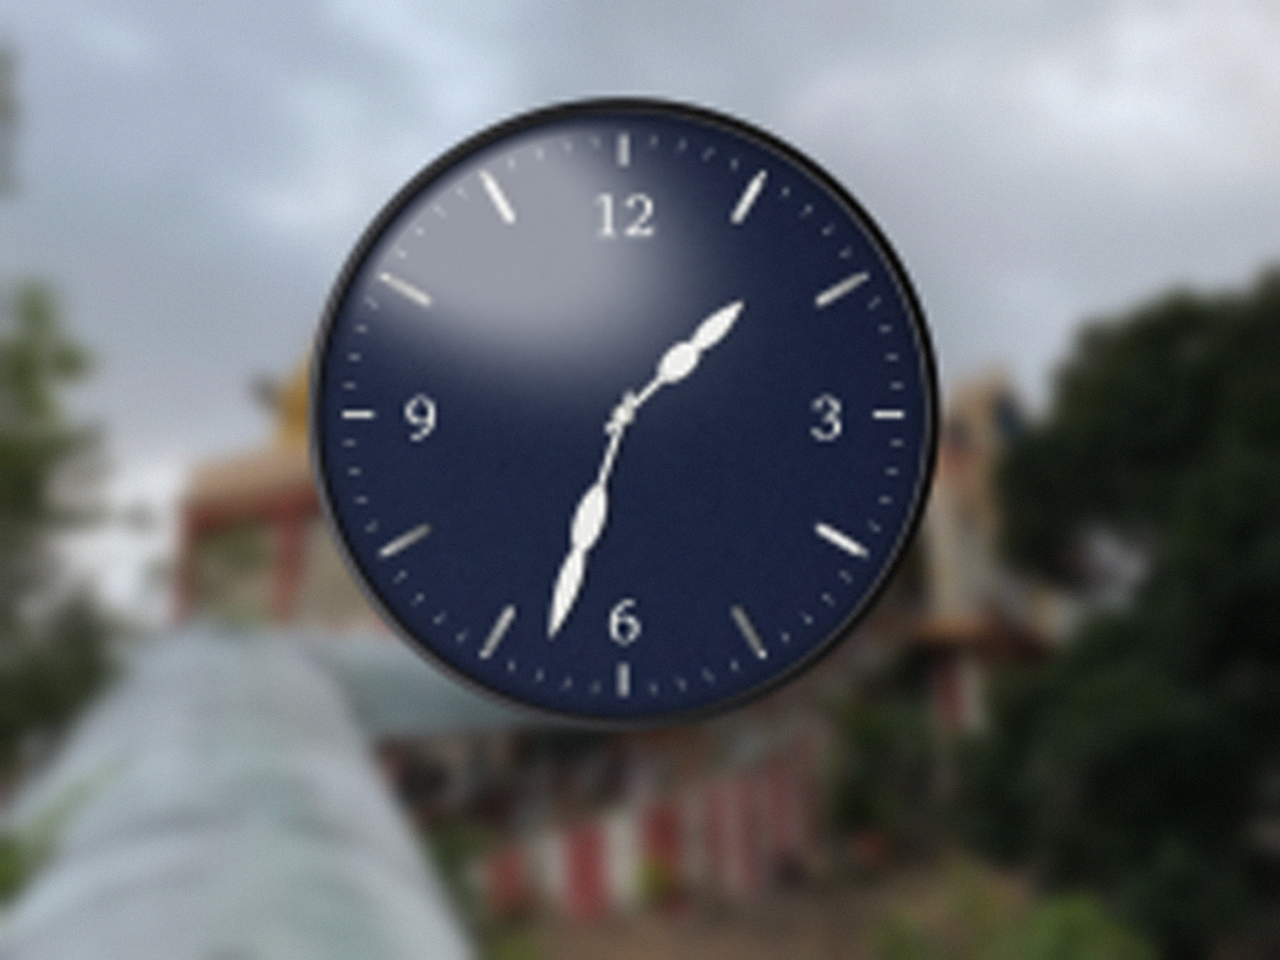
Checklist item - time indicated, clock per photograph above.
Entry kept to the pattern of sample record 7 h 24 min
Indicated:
1 h 33 min
